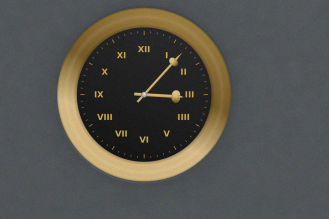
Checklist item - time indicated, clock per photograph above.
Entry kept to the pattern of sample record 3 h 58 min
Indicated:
3 h 07 min
